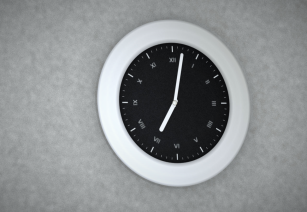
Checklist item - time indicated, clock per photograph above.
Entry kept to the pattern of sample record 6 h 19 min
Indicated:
7 h 02 min
